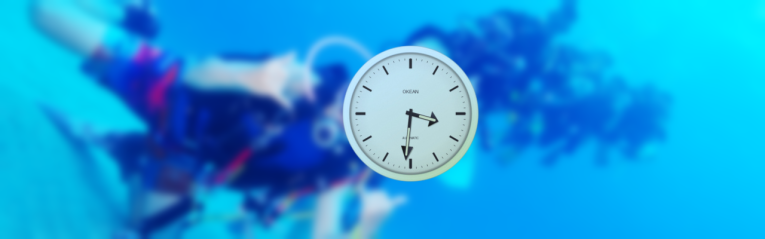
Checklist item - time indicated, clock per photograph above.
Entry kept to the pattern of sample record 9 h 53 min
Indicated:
3 h 31 min
